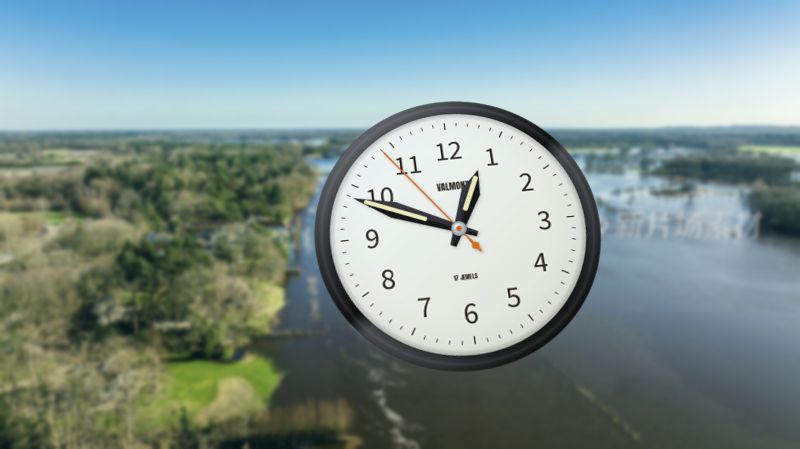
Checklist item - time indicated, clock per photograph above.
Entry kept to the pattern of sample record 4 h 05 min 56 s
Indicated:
12 h 48 min 54 s
